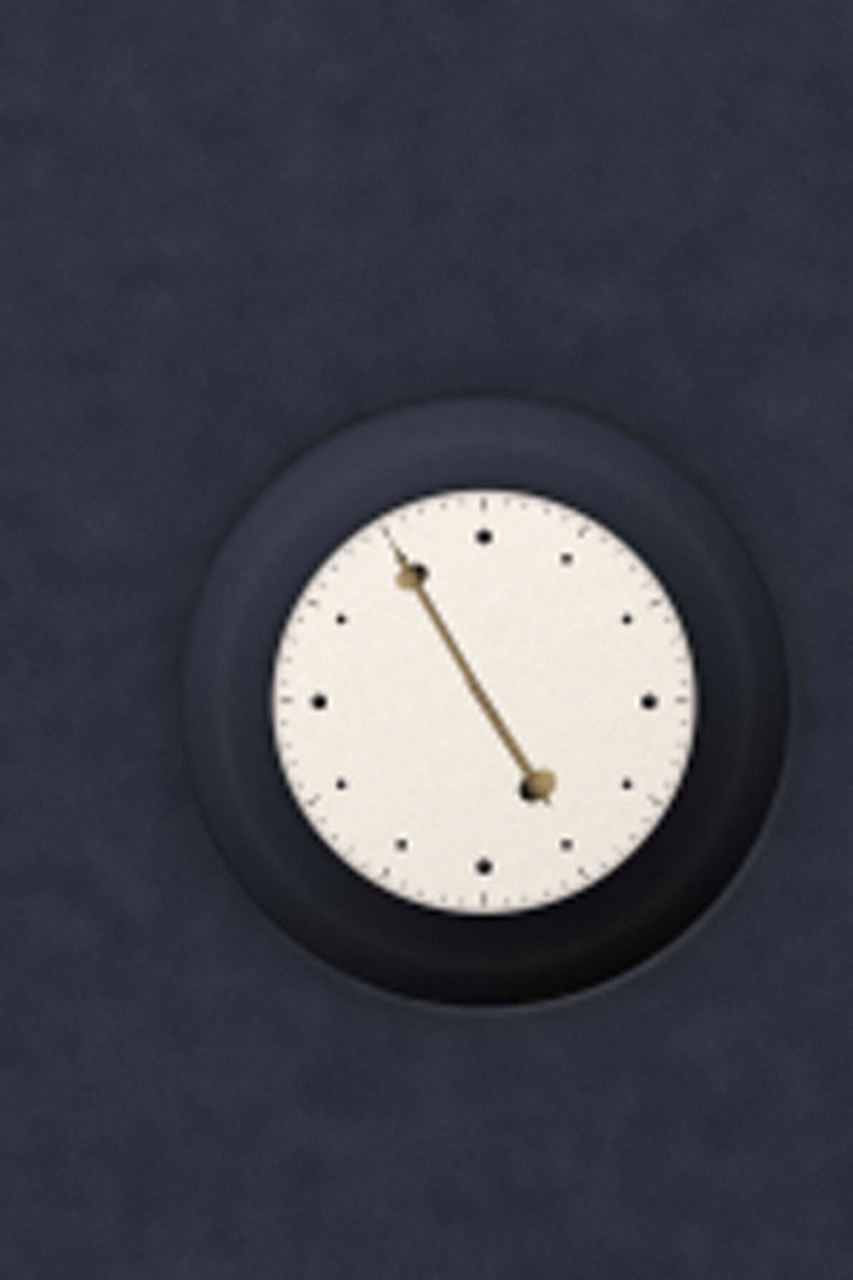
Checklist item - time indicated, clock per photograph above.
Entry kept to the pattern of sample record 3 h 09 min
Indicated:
4 h 55 min
